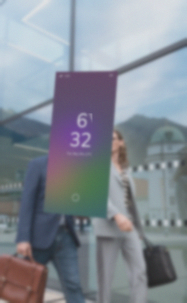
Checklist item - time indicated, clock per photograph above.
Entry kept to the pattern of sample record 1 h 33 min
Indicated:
6 h 32 min
